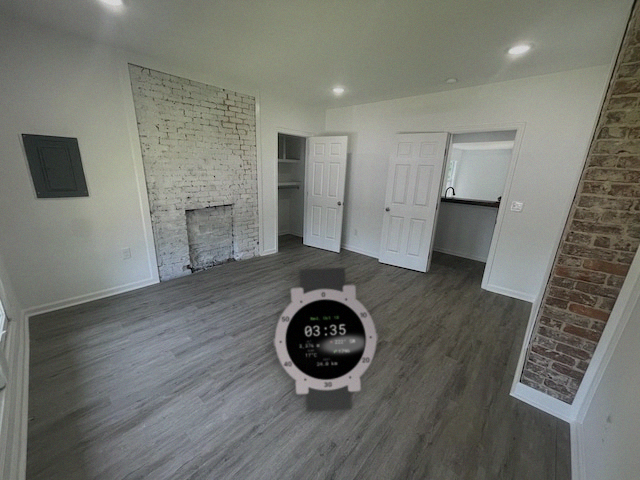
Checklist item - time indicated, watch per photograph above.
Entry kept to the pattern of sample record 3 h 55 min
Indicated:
3 h 35 min
